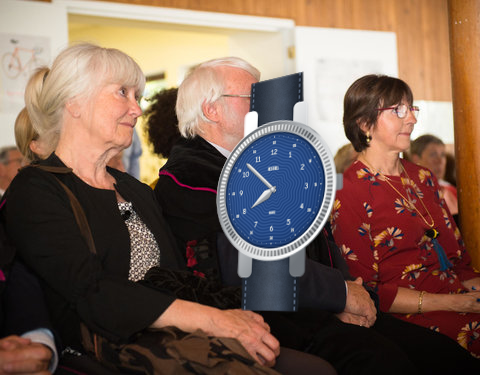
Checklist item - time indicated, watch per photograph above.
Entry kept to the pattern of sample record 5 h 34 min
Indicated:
7 h 52 min
